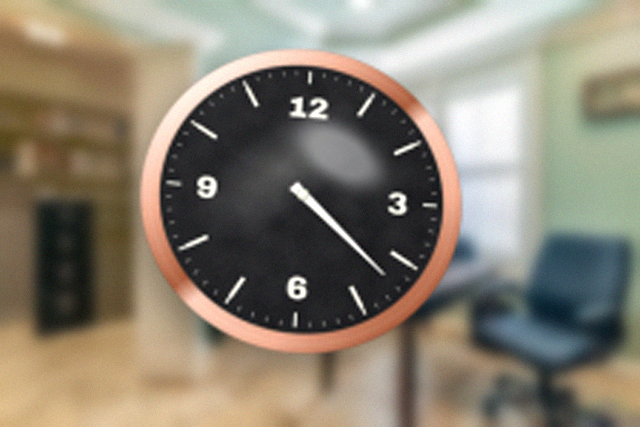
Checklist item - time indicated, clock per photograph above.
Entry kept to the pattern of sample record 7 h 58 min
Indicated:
4 h 22 min
